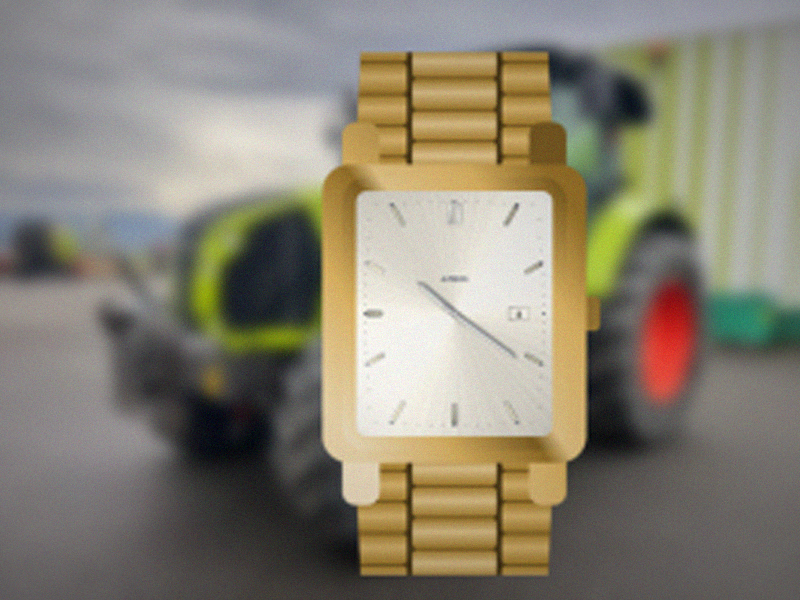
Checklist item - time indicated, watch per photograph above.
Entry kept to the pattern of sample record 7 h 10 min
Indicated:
10 h 21 min
